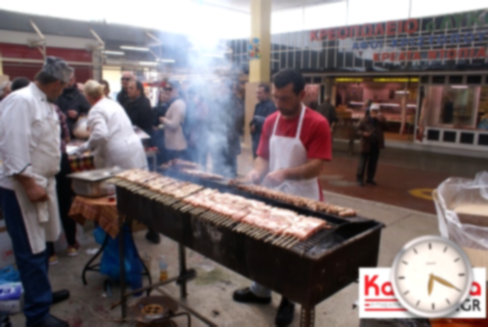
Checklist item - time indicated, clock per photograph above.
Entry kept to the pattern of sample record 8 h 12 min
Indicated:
6 h 20 min
